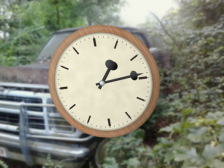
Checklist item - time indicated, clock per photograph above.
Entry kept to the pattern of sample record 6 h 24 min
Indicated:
1 h 14 min
